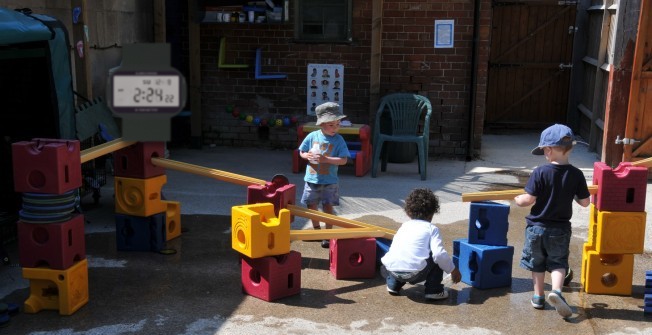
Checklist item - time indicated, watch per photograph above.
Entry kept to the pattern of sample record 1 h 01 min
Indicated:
2 h 24 min
